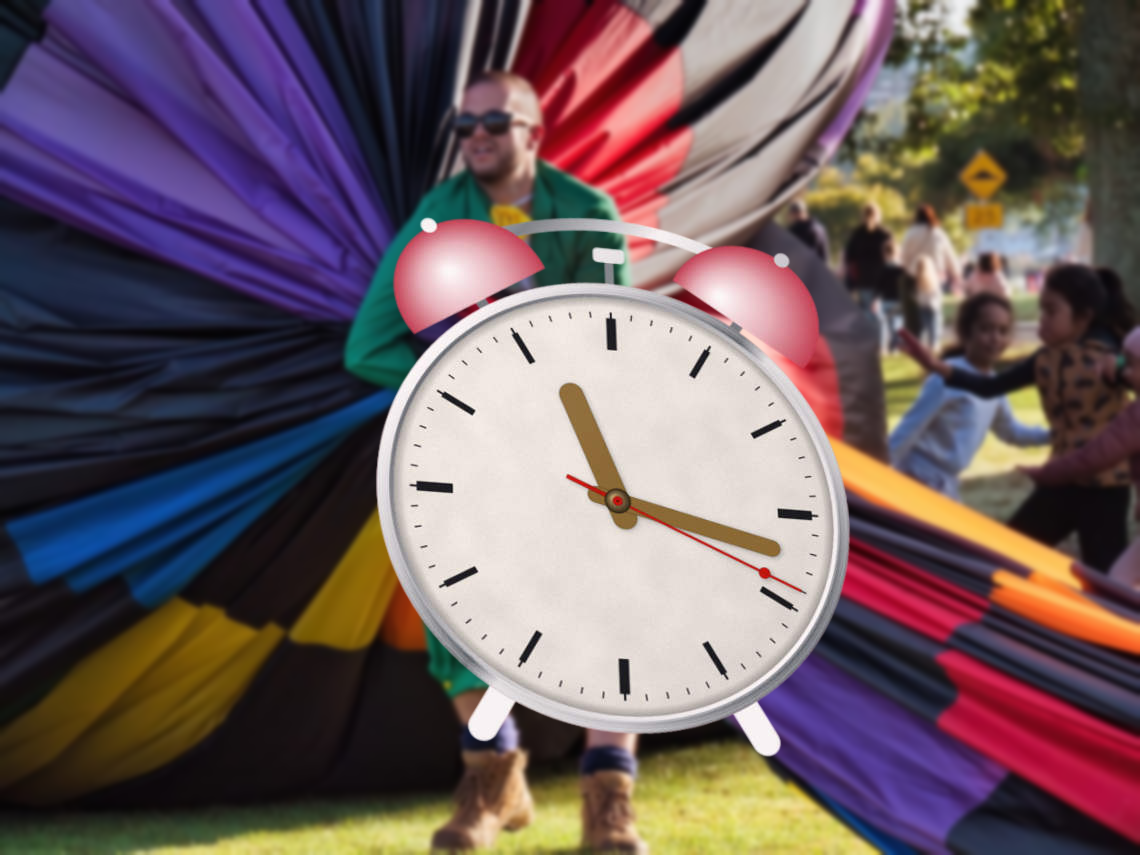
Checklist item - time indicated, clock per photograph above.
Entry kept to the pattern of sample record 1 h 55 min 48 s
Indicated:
11 h 17 min 19 s
